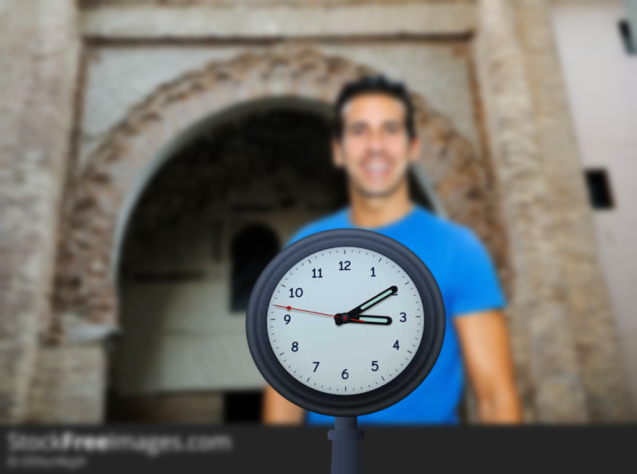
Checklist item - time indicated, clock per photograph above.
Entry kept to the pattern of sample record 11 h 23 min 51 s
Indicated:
3 h 09 min 47 s
